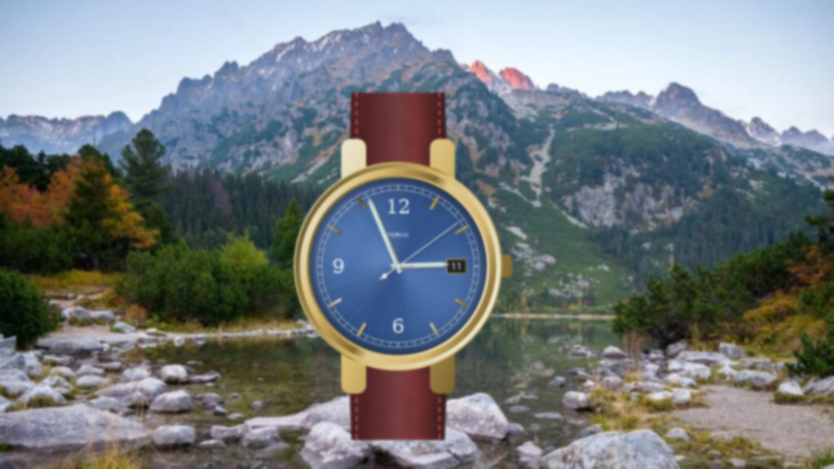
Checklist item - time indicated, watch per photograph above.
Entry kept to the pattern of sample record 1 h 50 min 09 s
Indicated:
2 h 56 min 09 s
